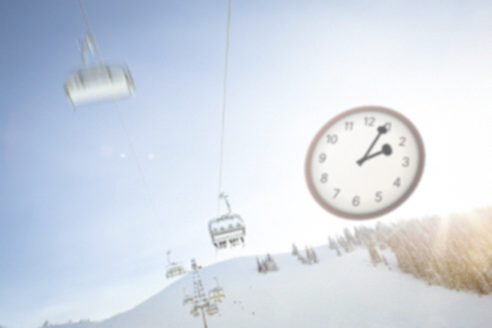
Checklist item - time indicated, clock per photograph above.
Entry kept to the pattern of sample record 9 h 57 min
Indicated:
2 h 04 min
